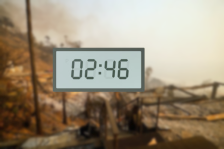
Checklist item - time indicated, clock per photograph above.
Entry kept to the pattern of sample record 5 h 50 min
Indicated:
2 h 46 min
